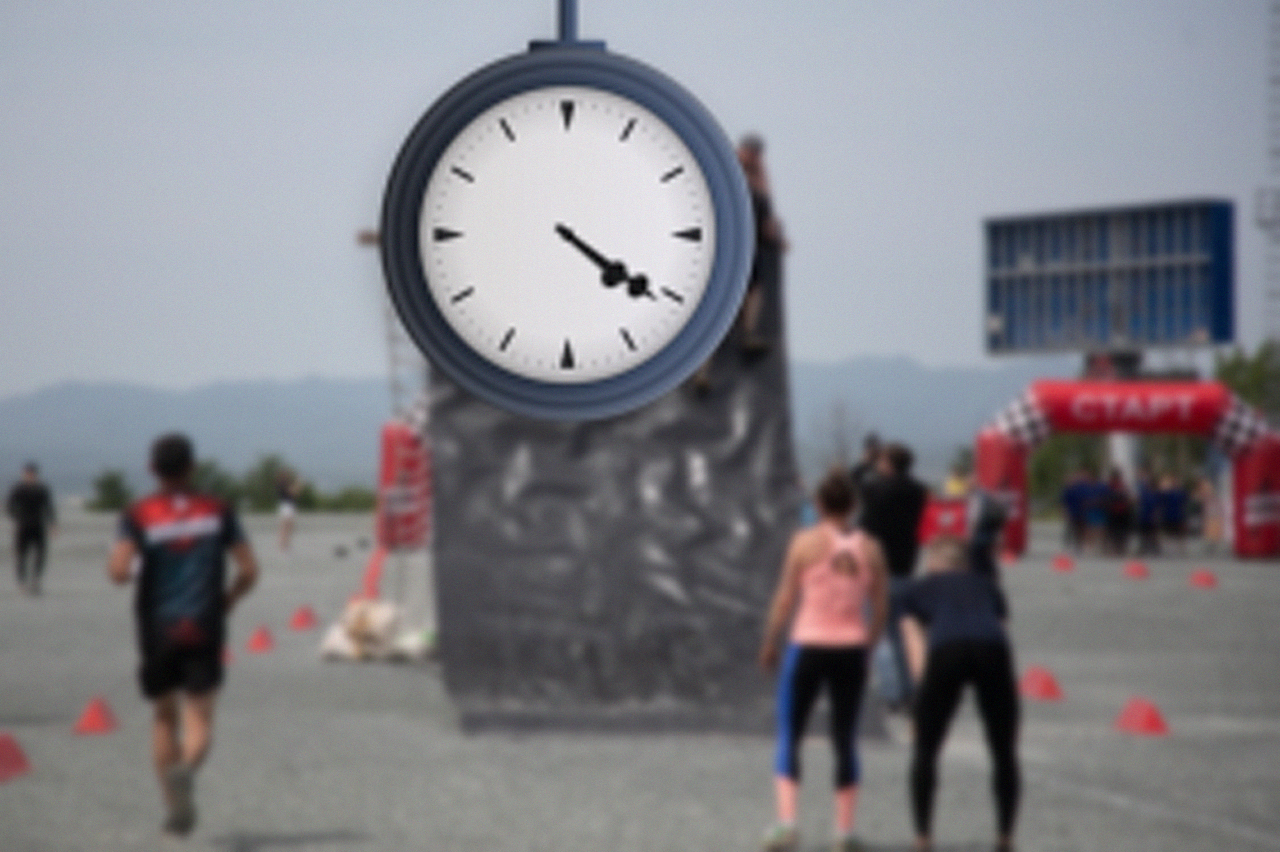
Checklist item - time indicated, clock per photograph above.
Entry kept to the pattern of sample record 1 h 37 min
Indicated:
4 h 21 min
